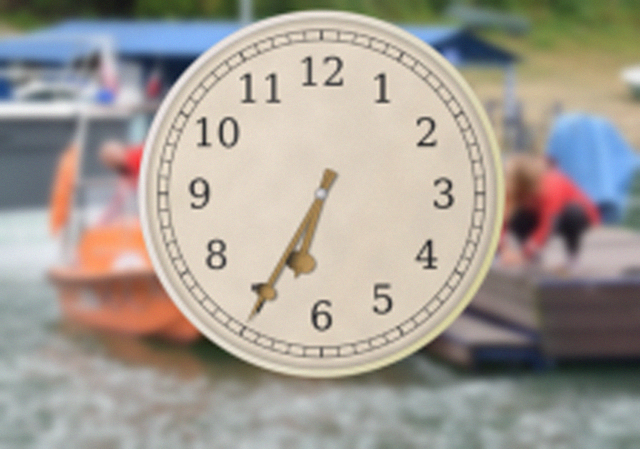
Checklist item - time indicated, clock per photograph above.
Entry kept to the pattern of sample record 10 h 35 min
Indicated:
6 h 35 min
